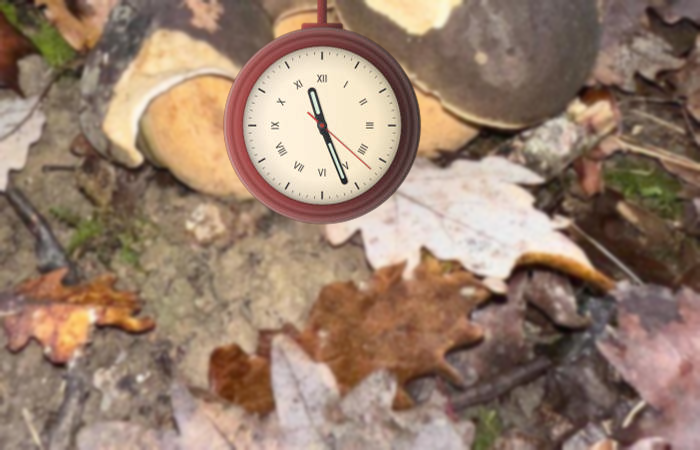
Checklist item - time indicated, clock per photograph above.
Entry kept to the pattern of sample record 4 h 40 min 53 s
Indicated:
11 h 26 min 22 s
